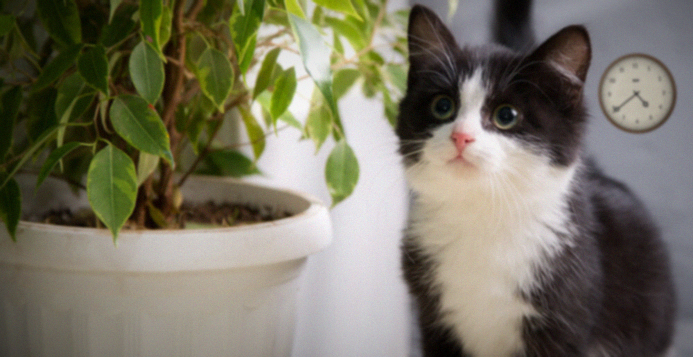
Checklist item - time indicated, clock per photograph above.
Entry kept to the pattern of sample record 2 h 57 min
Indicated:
4 h 39 min
